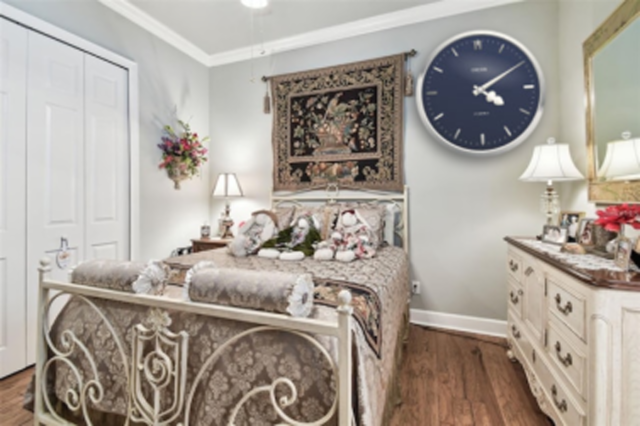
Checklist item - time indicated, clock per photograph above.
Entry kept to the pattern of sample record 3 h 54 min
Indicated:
4 h 10 min
